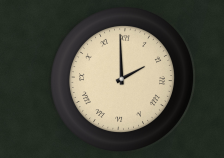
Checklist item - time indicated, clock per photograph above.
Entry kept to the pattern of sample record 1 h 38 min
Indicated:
1 h 59 min
